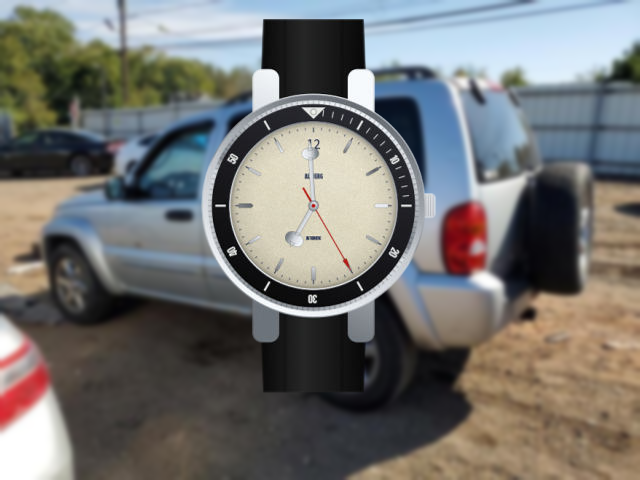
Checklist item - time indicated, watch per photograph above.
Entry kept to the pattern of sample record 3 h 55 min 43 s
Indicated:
6 h 59 min 25 s
